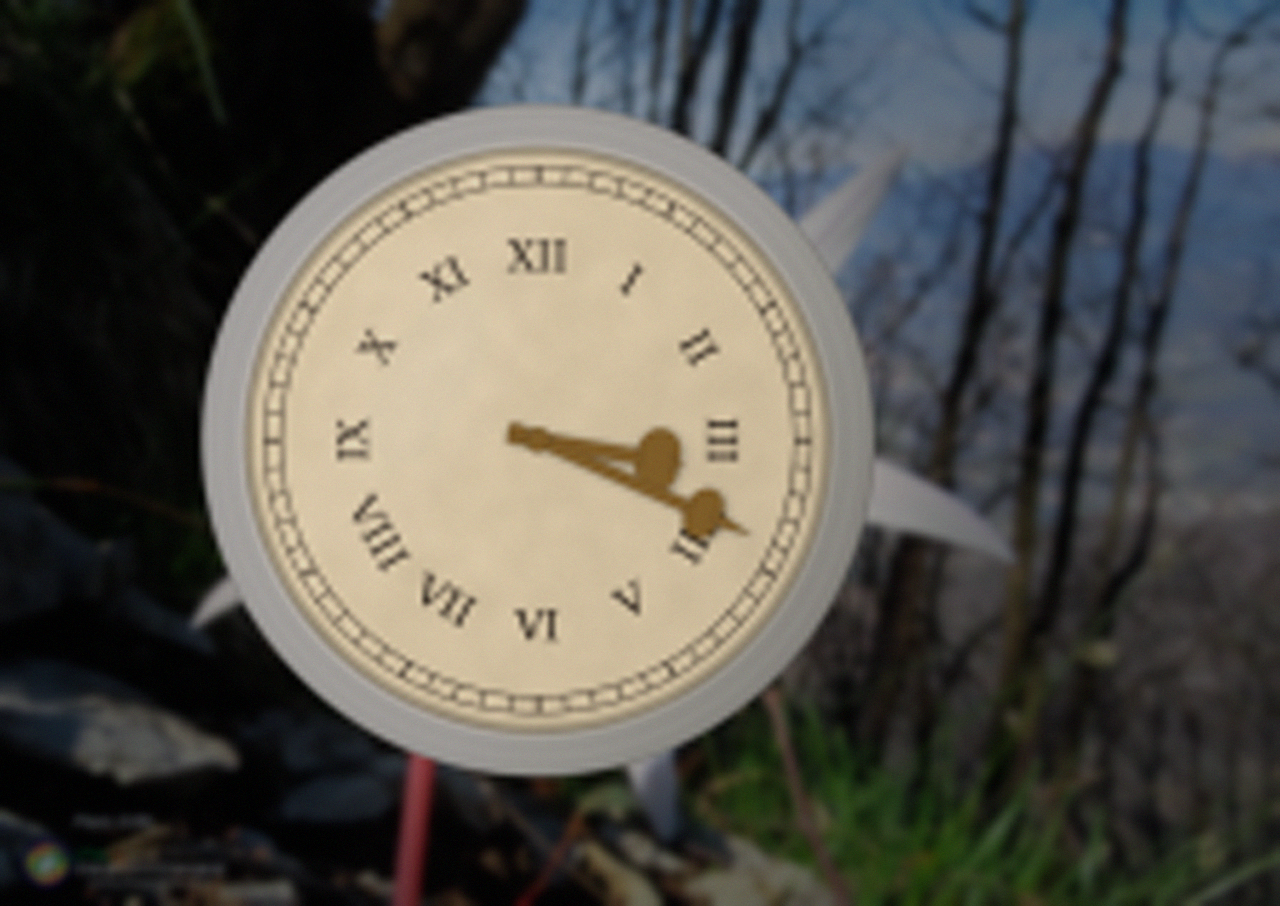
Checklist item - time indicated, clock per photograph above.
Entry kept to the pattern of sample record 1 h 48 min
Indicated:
3 h 19 min
